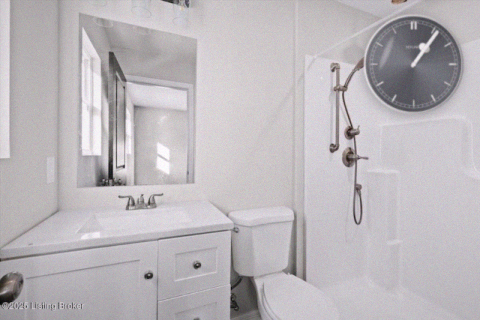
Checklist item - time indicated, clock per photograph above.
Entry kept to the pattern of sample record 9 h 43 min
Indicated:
1 h 06 min
